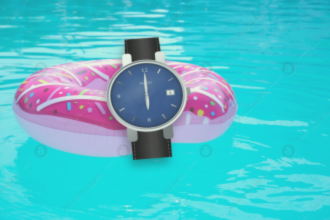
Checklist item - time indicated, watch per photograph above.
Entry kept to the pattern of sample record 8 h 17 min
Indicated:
6 h 00 min
